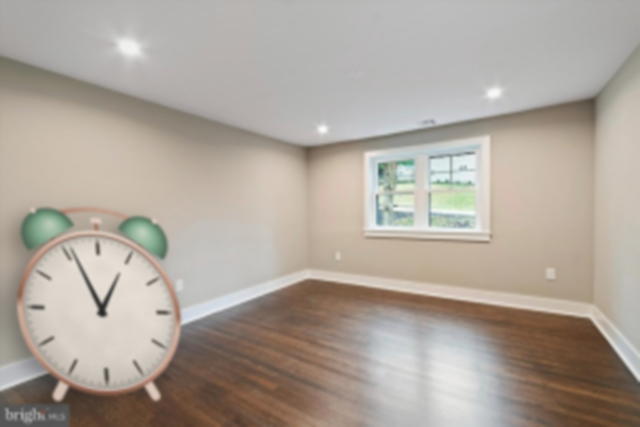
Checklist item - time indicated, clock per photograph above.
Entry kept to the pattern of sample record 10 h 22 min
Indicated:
12 h 56 min
